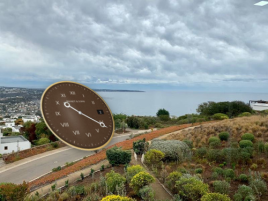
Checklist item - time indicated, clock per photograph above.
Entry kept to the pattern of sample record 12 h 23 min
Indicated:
10 h 21 min
